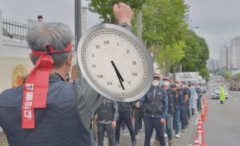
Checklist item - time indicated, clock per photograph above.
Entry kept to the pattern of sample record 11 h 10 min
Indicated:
5 h 29 min
